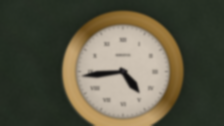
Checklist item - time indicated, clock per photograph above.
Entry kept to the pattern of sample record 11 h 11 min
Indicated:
4 h 44 min
